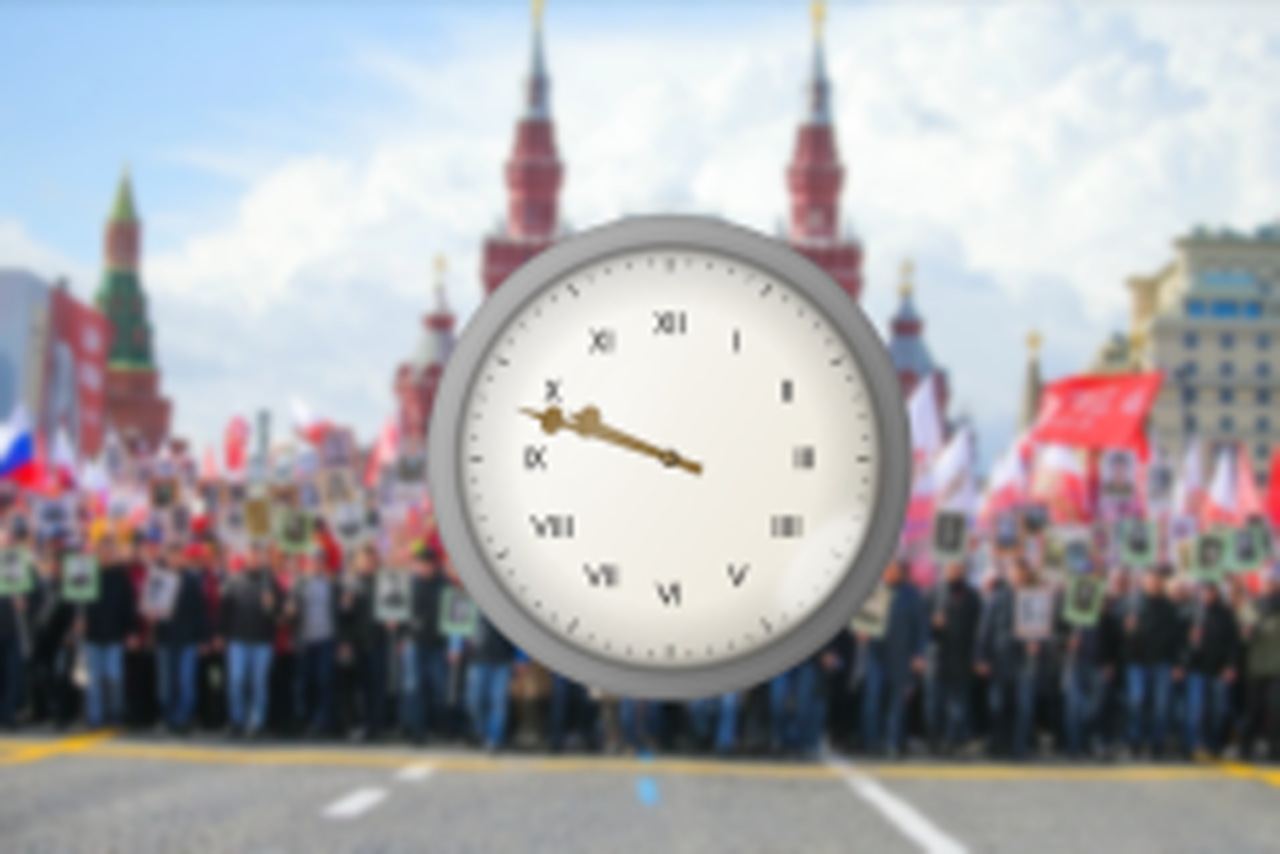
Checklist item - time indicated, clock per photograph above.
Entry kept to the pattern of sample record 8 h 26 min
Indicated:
9 h 48 min
